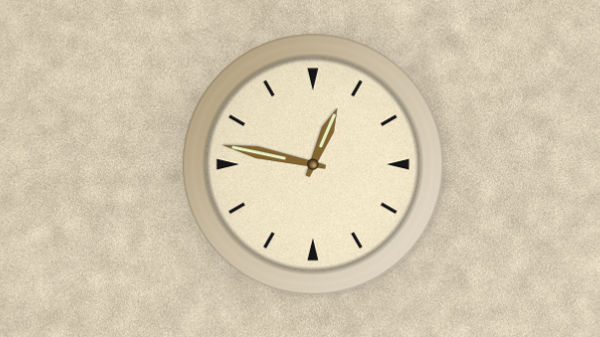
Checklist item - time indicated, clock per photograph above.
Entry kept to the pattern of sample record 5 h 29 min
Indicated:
12 h 47 min
